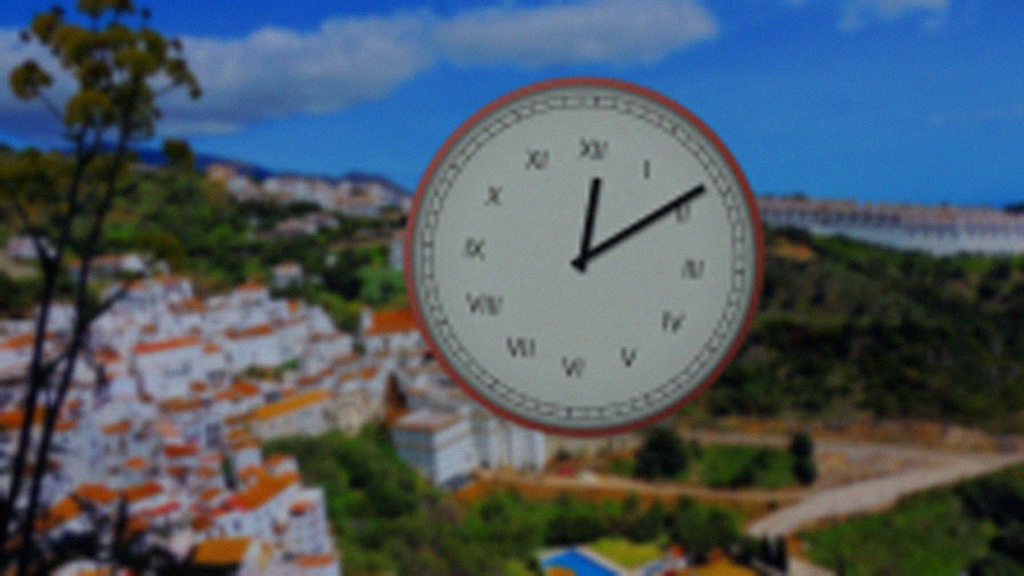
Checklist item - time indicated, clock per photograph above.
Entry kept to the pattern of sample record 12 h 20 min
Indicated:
12 h 09 min
